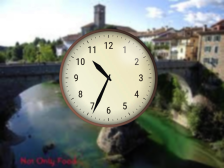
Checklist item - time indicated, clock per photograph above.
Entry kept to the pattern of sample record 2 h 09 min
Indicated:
10 h 34 min
